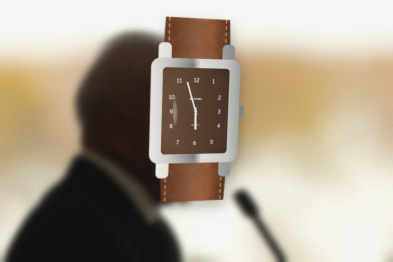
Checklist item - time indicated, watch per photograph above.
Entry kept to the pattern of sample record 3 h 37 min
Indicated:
5 h 57 min
